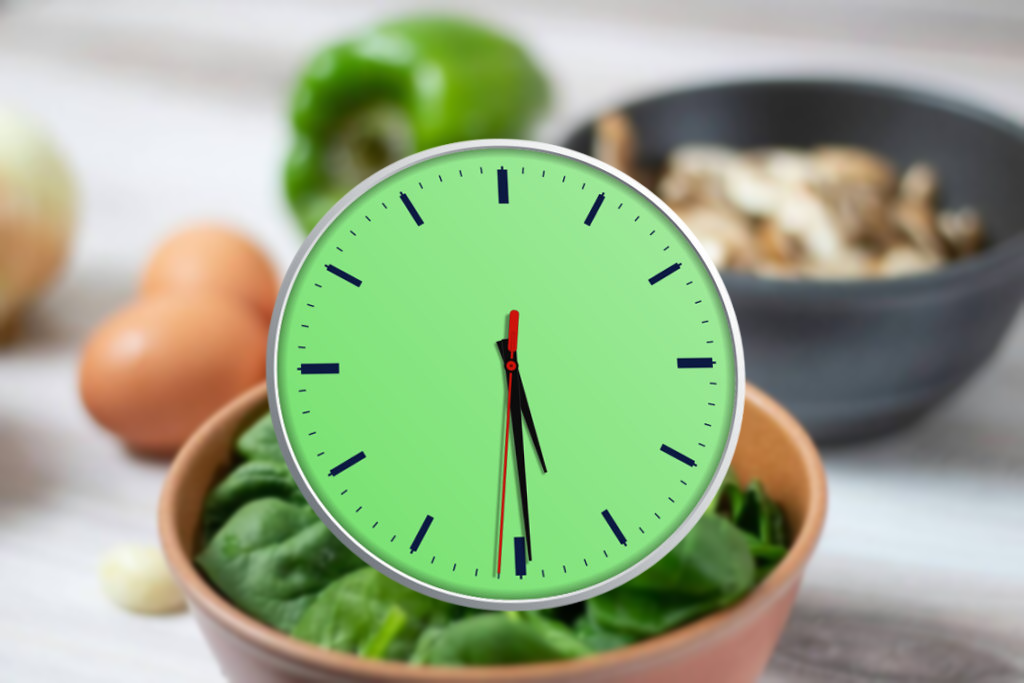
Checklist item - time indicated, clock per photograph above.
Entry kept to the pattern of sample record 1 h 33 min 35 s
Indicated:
5 h 29 min 31 s
